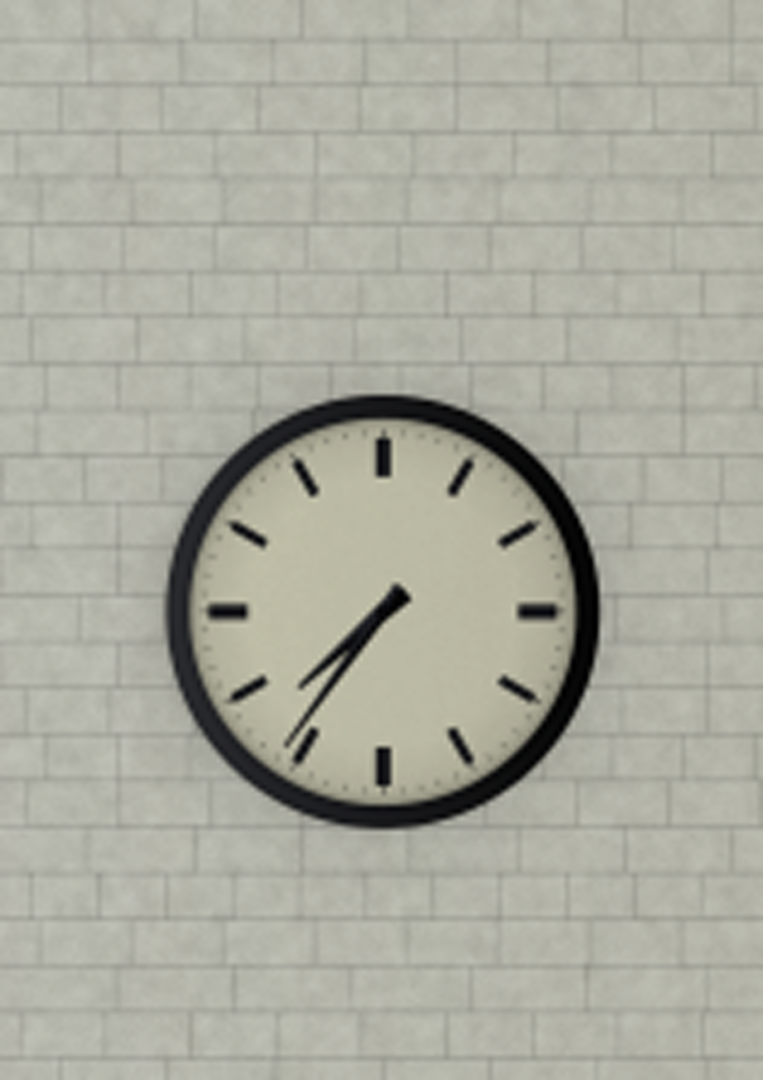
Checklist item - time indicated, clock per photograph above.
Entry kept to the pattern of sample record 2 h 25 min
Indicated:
7 h 36 min
